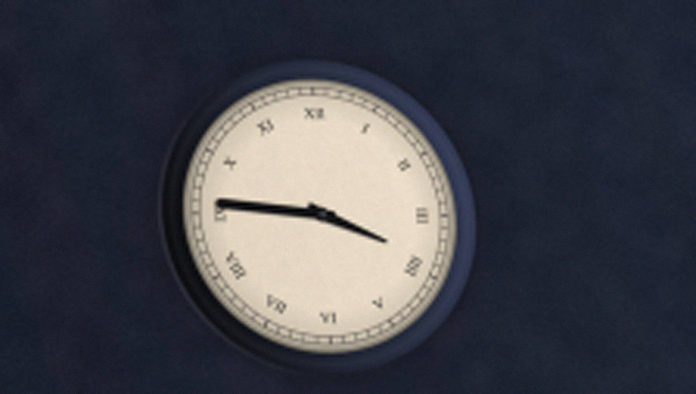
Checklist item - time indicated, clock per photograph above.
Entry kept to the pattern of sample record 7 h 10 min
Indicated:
3 h 46 min
